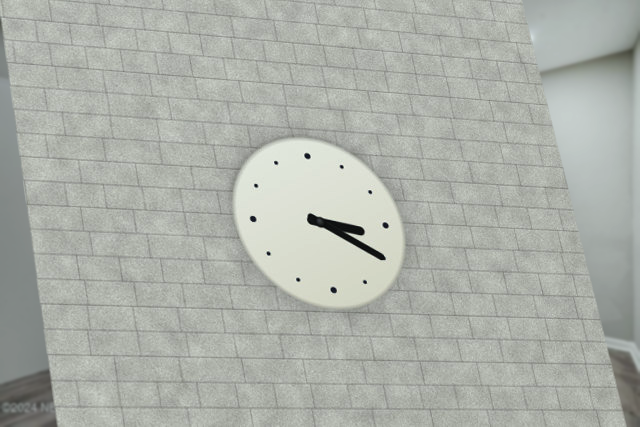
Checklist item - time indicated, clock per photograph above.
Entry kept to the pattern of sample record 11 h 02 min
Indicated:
3 h 20 min
